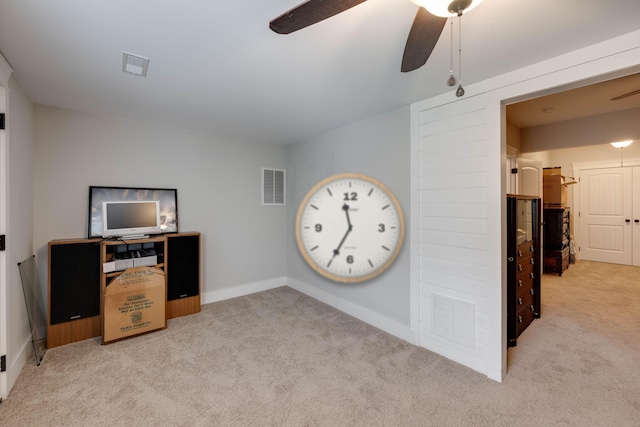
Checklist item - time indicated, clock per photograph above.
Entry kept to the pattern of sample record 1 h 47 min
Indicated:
11 h 35 min
